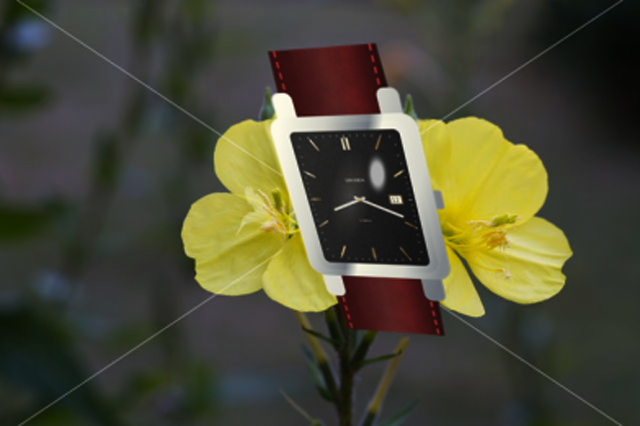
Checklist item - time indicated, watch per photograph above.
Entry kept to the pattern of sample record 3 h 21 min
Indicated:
8 h 19 min
